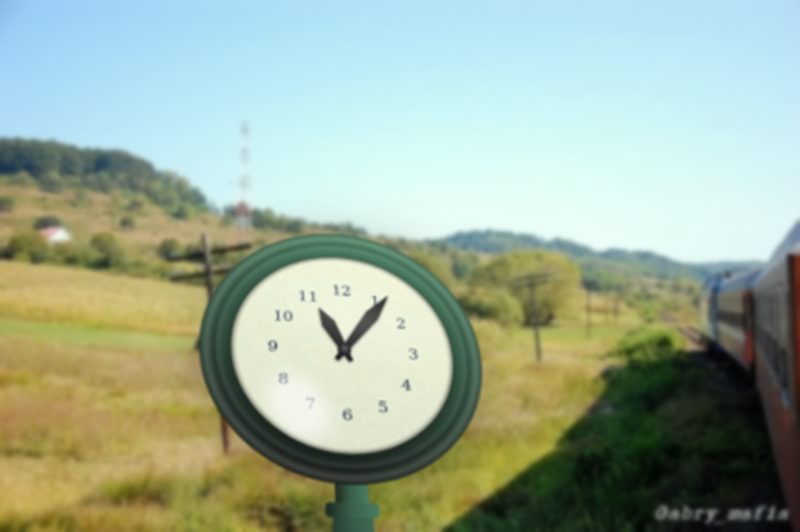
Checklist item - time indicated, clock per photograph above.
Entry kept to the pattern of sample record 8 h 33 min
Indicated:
11 h 06 min
